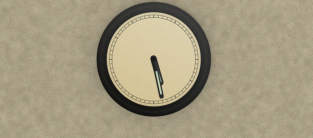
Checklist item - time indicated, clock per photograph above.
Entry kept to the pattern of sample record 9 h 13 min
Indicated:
5 h 28 min
